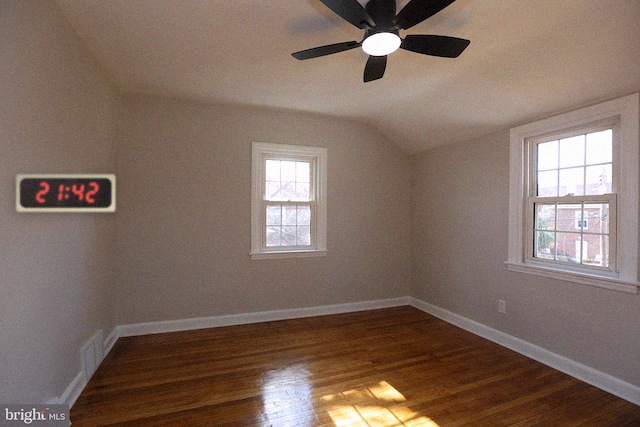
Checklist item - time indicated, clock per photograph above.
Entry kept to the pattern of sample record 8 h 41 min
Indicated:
21 h 42 min
